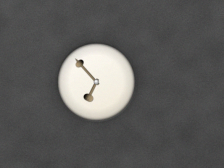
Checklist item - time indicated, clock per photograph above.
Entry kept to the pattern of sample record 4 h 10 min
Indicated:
6 h 53 min
